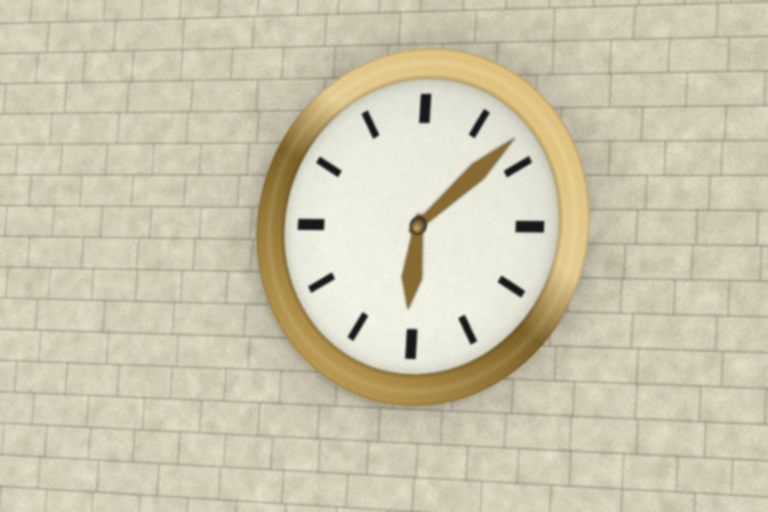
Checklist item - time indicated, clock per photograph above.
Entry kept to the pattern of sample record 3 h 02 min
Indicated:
6 h 08 min
